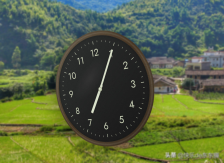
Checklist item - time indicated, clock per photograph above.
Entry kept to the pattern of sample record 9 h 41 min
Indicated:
7 h 05 min
